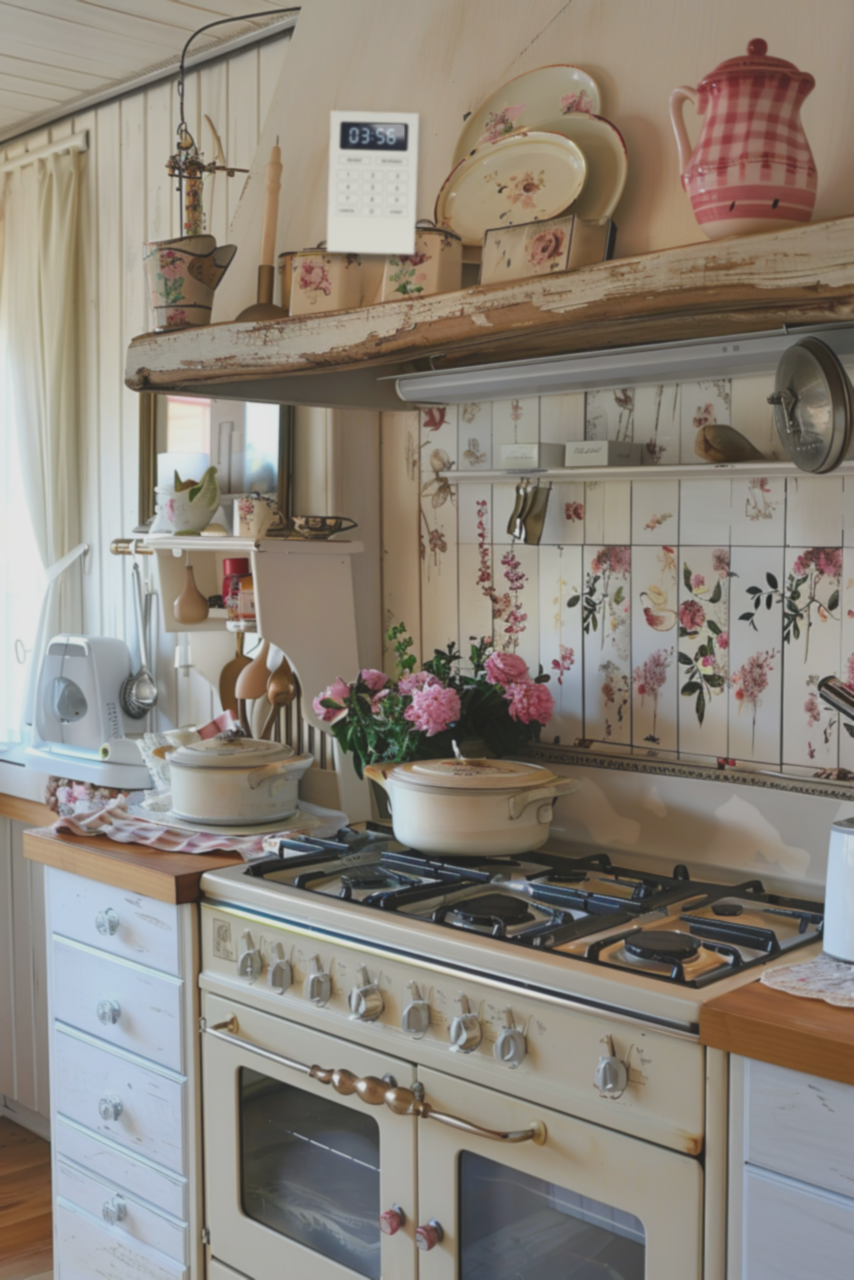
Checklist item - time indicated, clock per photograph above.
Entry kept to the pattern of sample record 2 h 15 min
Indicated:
3 h 56 min
